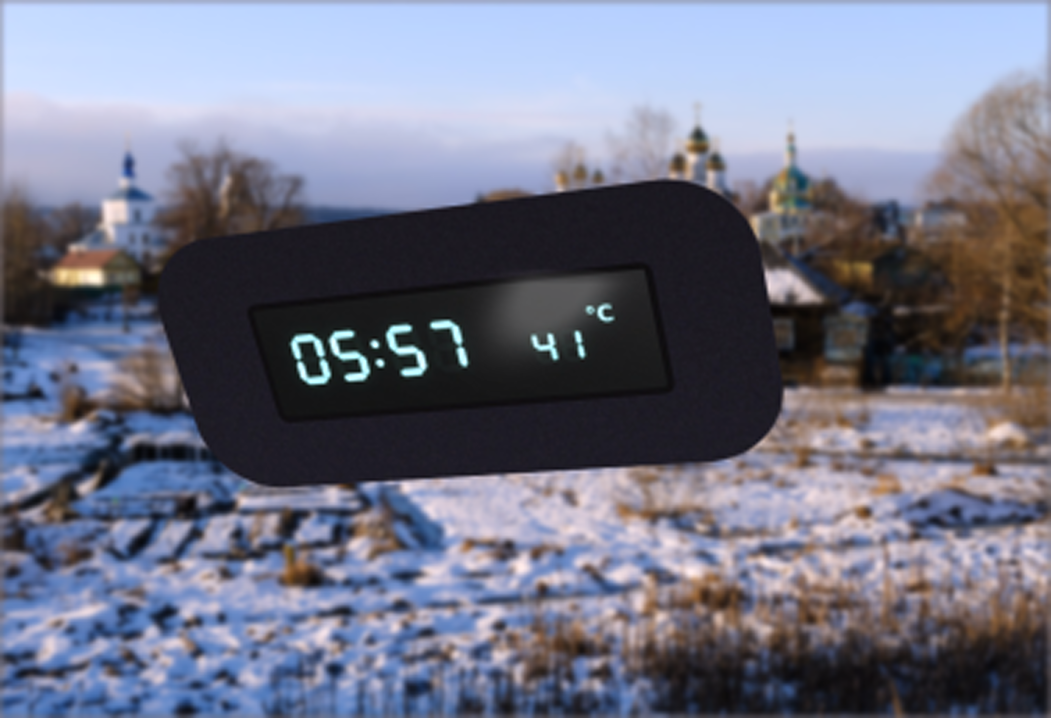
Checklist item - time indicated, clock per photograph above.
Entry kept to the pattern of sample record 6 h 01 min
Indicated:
5 h 57 min
